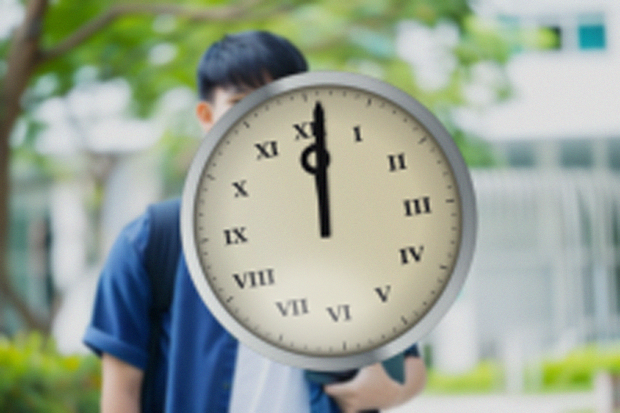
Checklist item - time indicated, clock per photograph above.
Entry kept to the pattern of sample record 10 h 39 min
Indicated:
12 h 01 min
